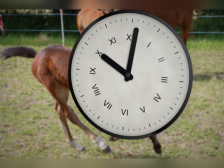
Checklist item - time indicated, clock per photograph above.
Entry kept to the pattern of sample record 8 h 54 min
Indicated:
10 h 01 min
